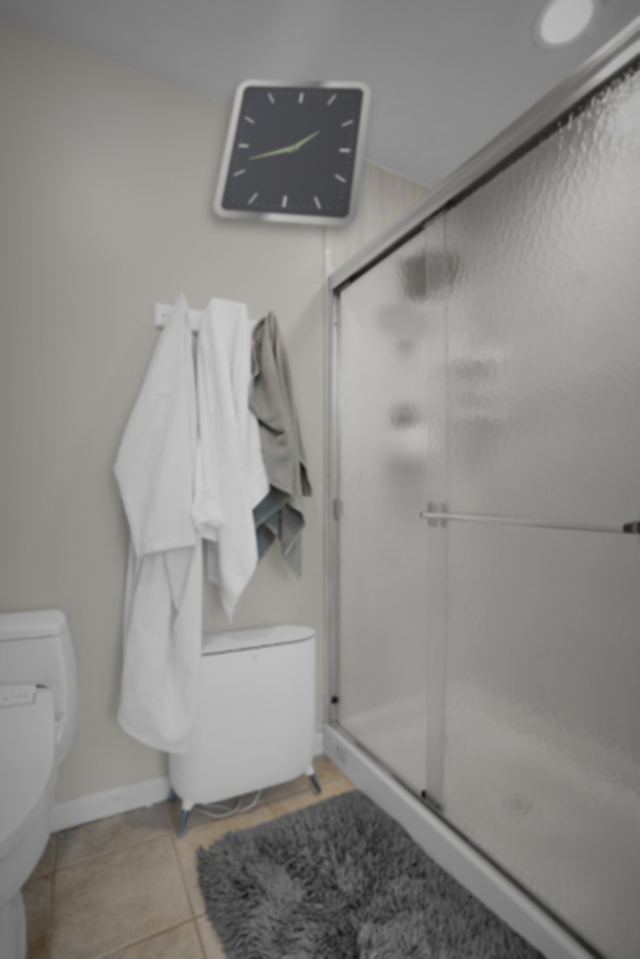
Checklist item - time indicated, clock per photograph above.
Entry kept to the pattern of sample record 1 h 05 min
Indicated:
1 h 42 min
